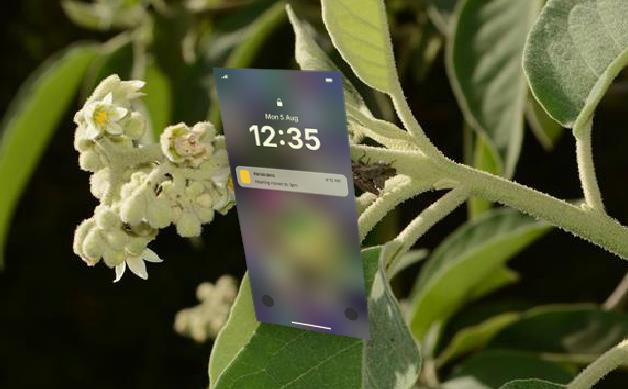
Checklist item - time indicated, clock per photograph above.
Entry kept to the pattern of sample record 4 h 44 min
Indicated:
12 h 35 min
